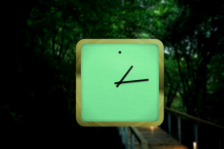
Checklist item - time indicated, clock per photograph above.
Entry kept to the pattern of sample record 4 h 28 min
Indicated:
1 h 14 min
